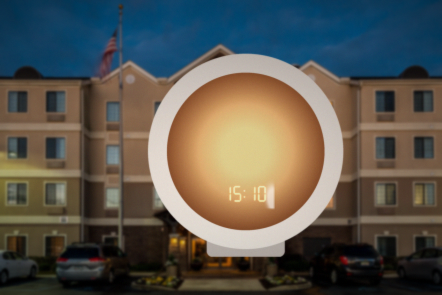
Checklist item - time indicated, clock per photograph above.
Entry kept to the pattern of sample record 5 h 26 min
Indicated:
15 h 10 min
